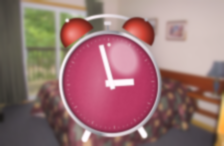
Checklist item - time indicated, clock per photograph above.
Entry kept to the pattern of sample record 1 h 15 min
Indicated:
2 h 58 min
